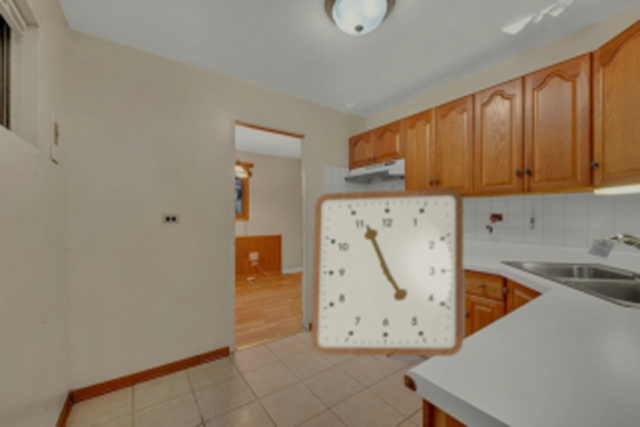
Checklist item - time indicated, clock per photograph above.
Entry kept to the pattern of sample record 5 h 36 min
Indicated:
4 h 56 min
